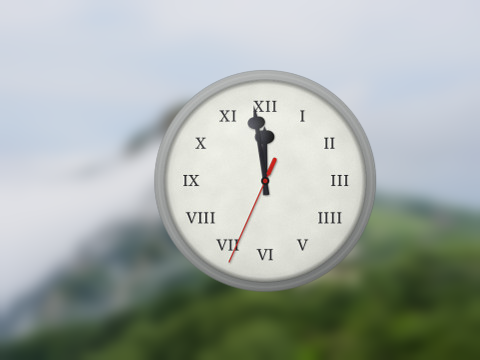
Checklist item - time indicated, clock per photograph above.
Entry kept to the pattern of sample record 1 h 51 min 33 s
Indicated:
11 h 58 min 34 s
